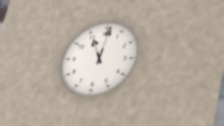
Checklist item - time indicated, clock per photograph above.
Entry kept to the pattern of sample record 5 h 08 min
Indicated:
11 h 01 min
